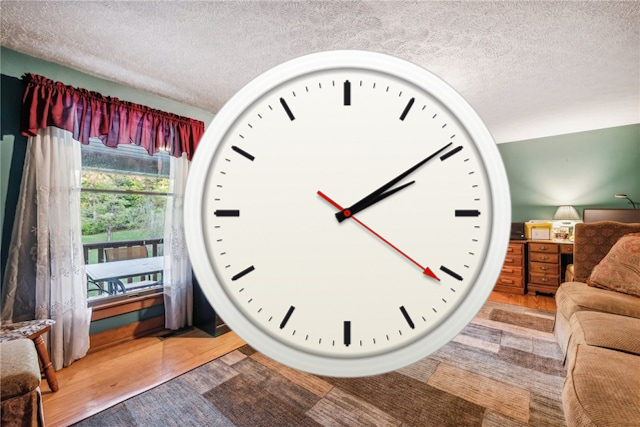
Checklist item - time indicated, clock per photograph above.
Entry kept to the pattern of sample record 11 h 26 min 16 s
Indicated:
2 h 09 min 21 s
